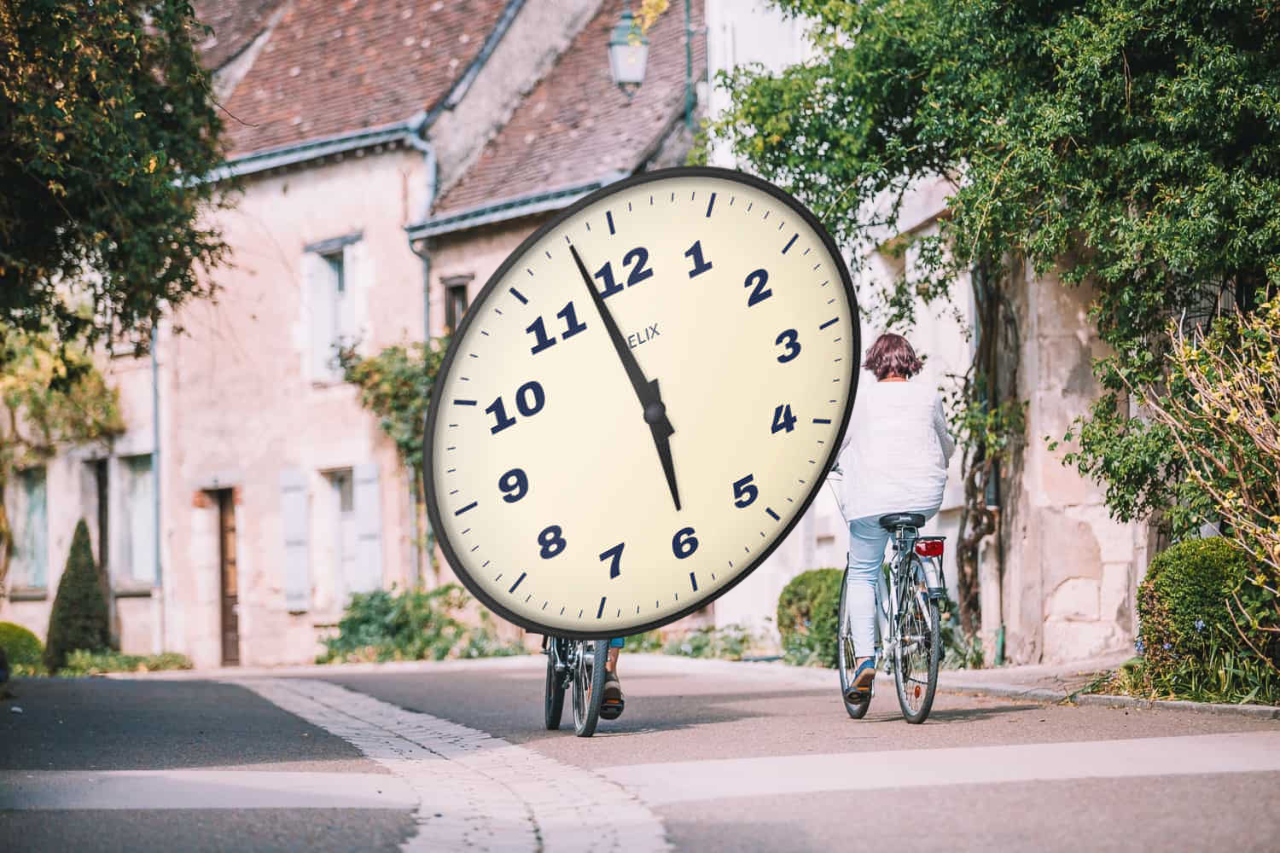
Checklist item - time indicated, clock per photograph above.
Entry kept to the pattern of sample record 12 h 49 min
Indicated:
5 h 58 min
